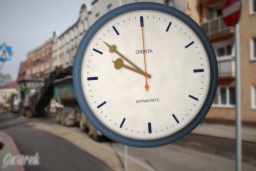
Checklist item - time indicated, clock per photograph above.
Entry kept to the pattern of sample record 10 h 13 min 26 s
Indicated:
9 h 52 min 00 s
